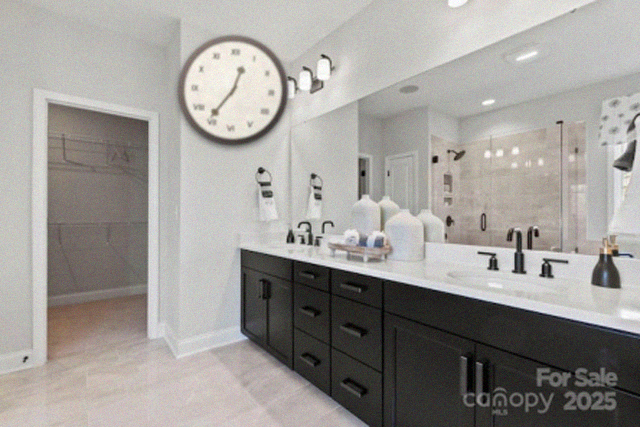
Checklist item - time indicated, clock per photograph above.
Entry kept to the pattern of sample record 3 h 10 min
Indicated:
12 h 36 min
